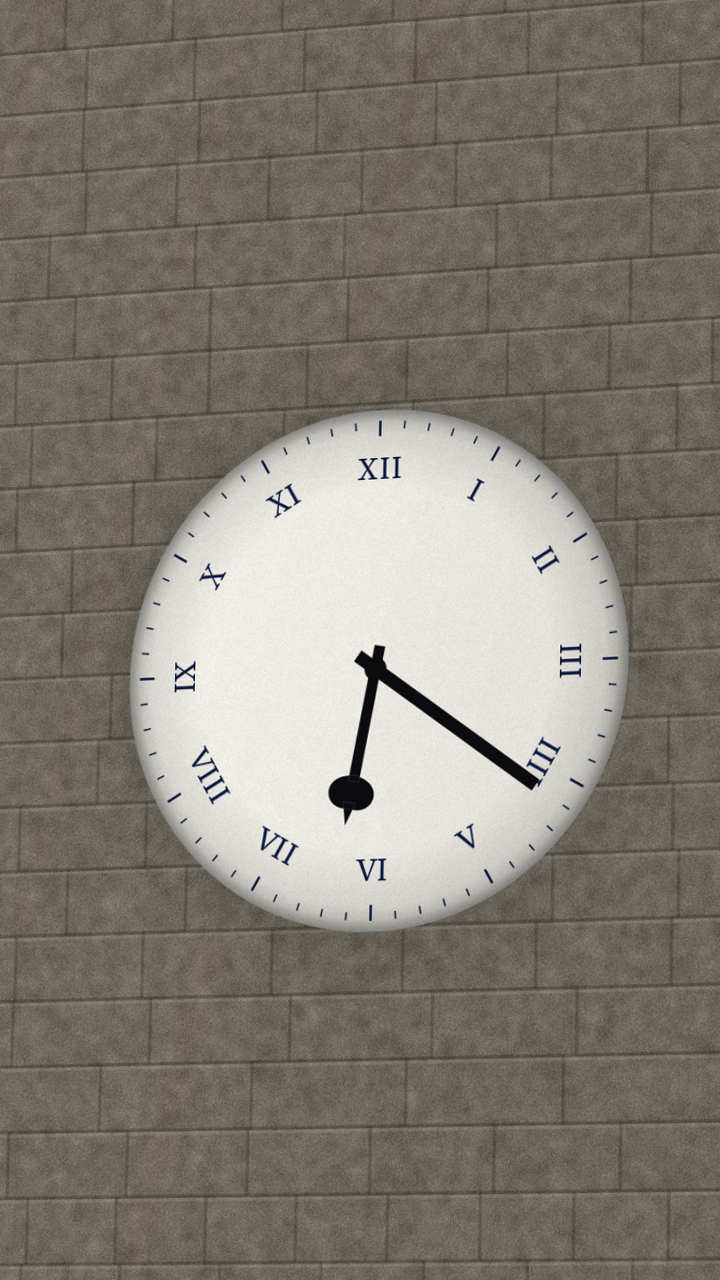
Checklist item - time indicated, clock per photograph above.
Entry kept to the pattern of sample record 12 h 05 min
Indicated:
6 h 21 min
